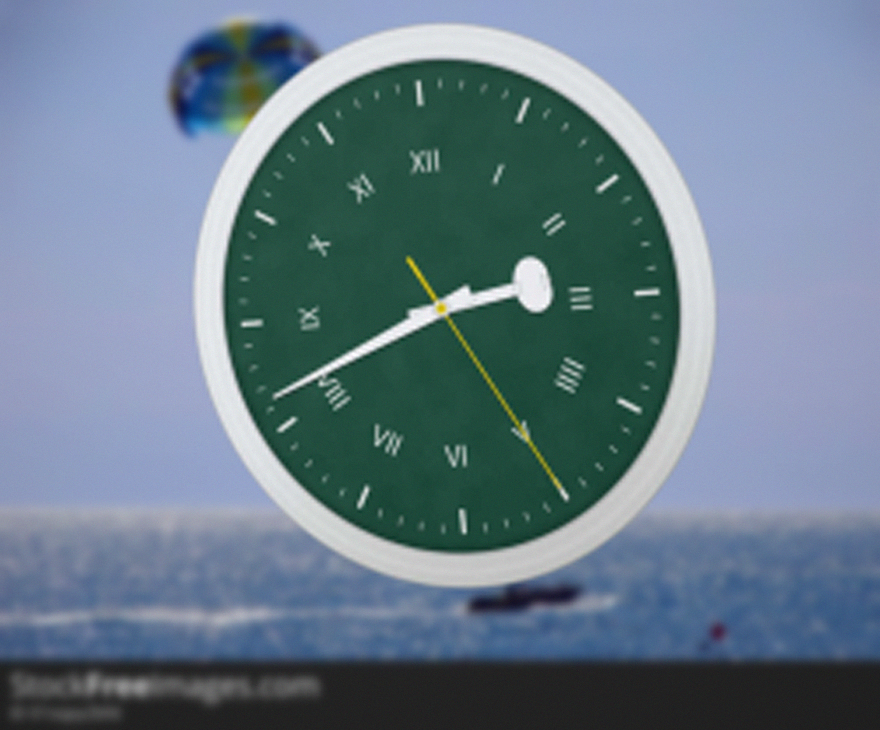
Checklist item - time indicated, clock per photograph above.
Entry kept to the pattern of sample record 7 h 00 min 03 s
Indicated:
2 h 41 min 25 s
